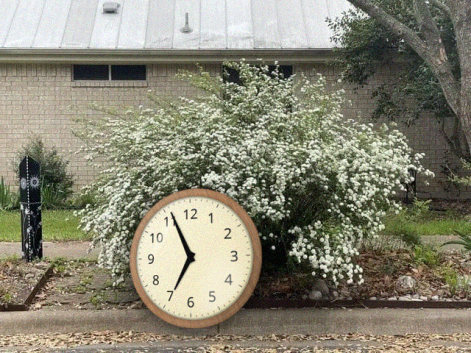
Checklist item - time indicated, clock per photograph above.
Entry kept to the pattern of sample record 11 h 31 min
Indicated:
6 h 56 min
